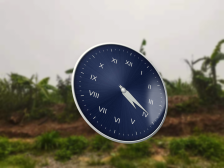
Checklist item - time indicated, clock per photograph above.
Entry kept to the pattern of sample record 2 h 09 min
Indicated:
4 h 19 min
